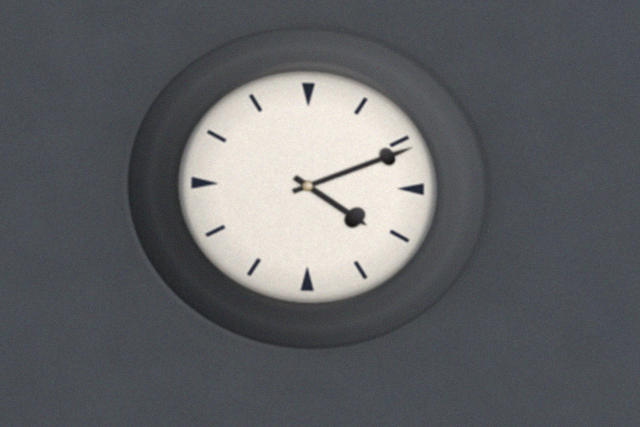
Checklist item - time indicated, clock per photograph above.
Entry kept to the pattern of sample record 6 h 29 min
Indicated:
4 h 11 min
